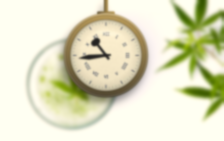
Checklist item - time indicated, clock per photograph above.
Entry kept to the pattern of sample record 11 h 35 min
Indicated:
10 h 44 min
